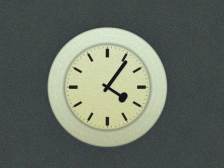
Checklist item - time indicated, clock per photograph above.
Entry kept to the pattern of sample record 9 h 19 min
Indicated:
4 h 06 min
